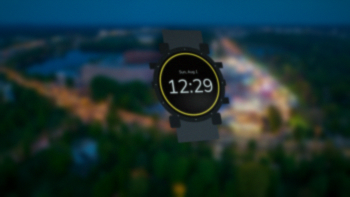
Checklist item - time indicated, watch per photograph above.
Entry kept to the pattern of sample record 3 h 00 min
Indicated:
12 h 29 min
